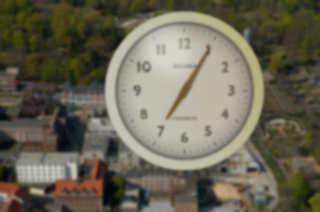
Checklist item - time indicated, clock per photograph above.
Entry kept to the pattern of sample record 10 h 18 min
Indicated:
7 h 05 min
